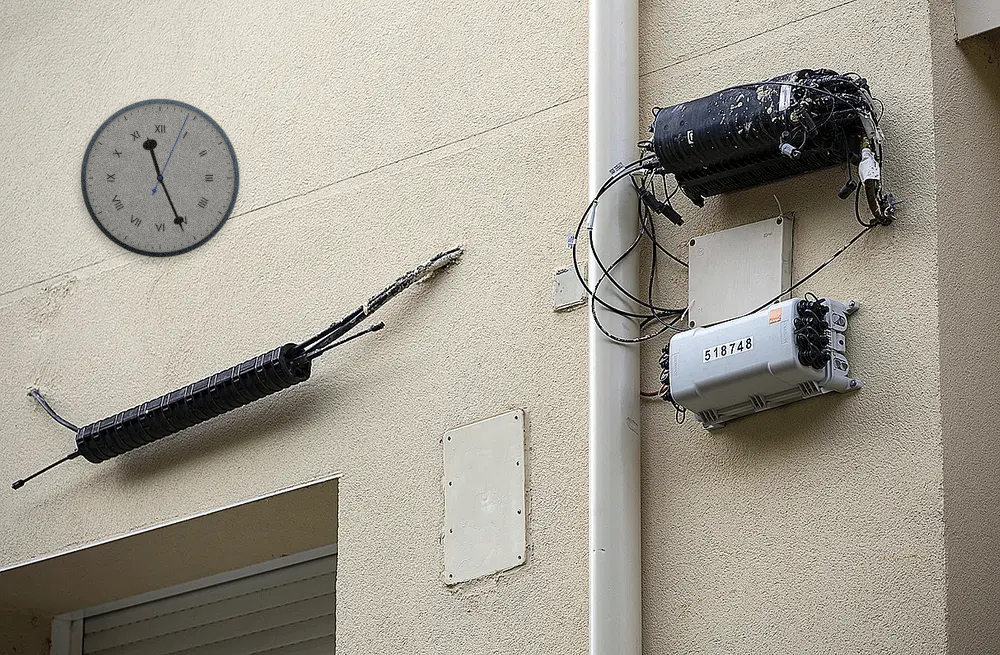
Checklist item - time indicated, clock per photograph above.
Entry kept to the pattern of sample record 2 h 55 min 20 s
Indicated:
11 h 26 min 04 s
